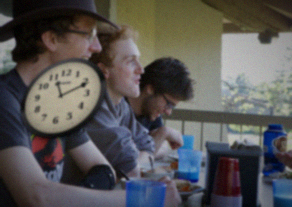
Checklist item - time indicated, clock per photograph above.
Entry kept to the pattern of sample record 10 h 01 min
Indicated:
11 h 11 min
